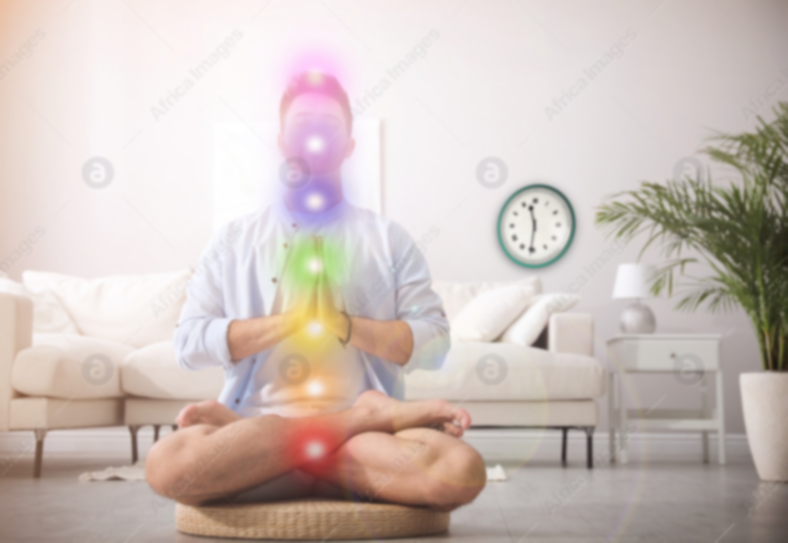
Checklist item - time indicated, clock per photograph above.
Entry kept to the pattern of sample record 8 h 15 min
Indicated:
11 h 31 min
